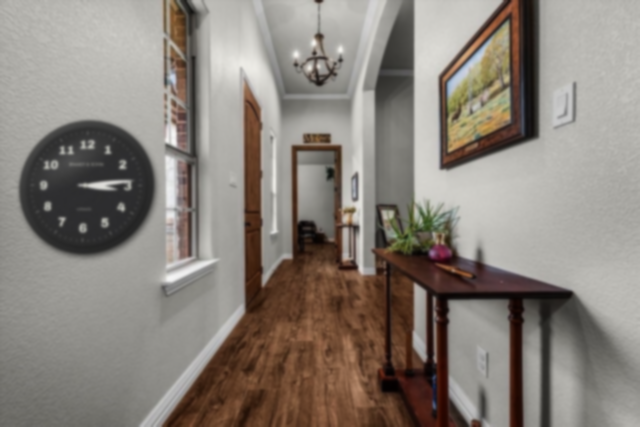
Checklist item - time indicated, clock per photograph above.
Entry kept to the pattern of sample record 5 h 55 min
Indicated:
3 h 14 min
